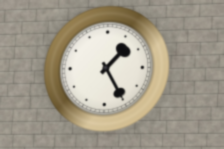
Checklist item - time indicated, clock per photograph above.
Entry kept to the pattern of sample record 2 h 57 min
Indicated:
1 h 25 min
